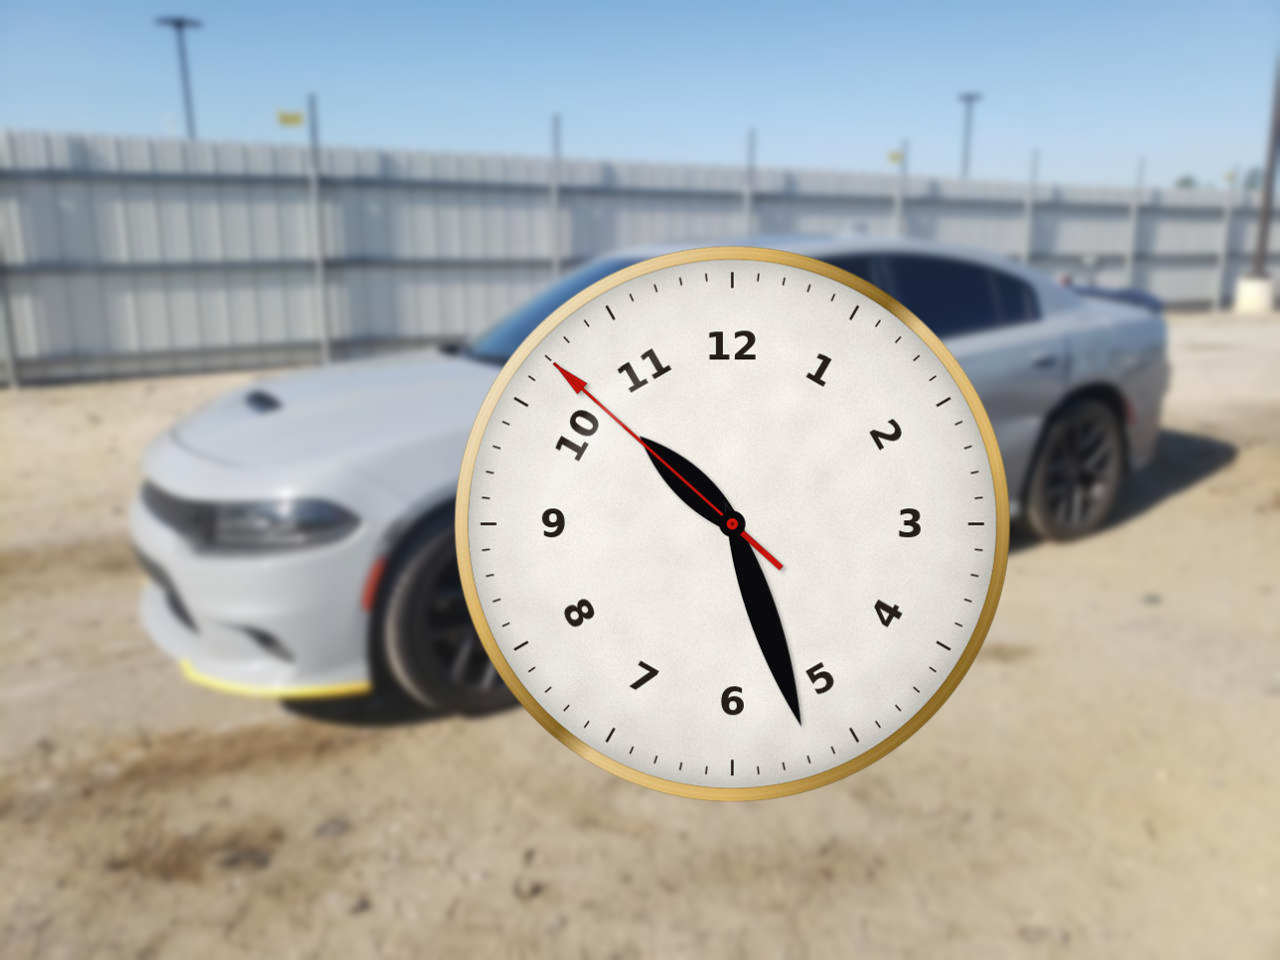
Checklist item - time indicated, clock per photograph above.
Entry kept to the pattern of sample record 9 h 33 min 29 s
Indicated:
10 h 26 min 52 s
